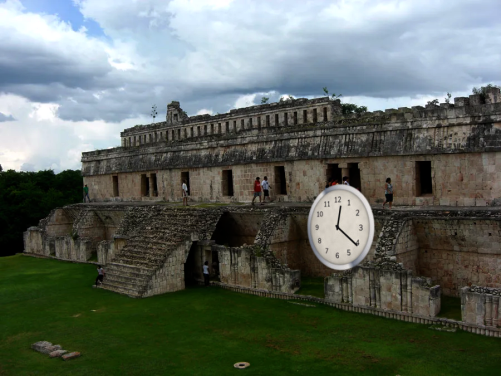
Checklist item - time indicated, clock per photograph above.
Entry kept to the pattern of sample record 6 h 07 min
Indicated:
12 h 21 min
